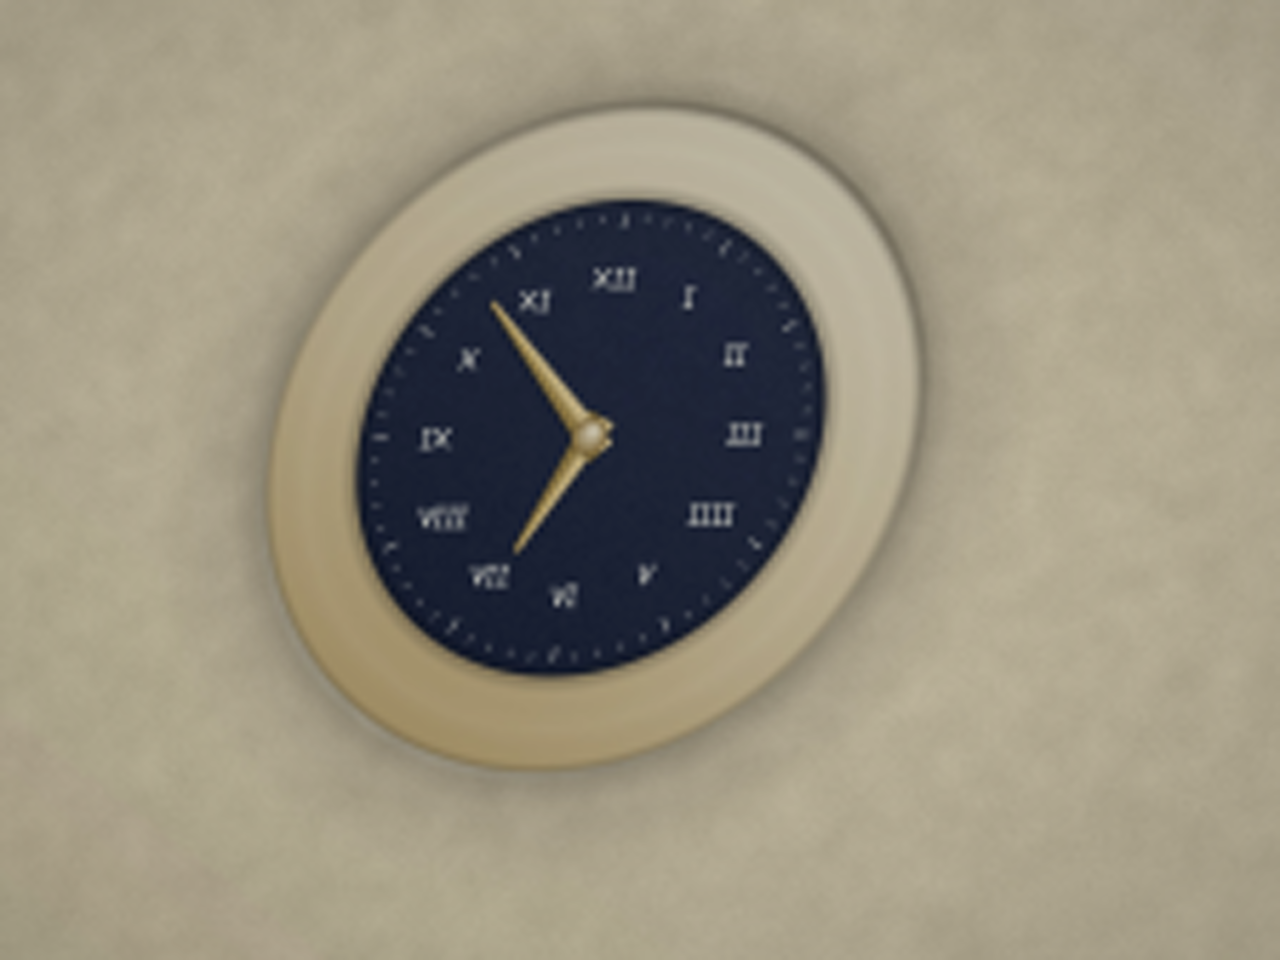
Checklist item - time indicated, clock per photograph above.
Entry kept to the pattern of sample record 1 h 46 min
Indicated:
6 h 53 min
